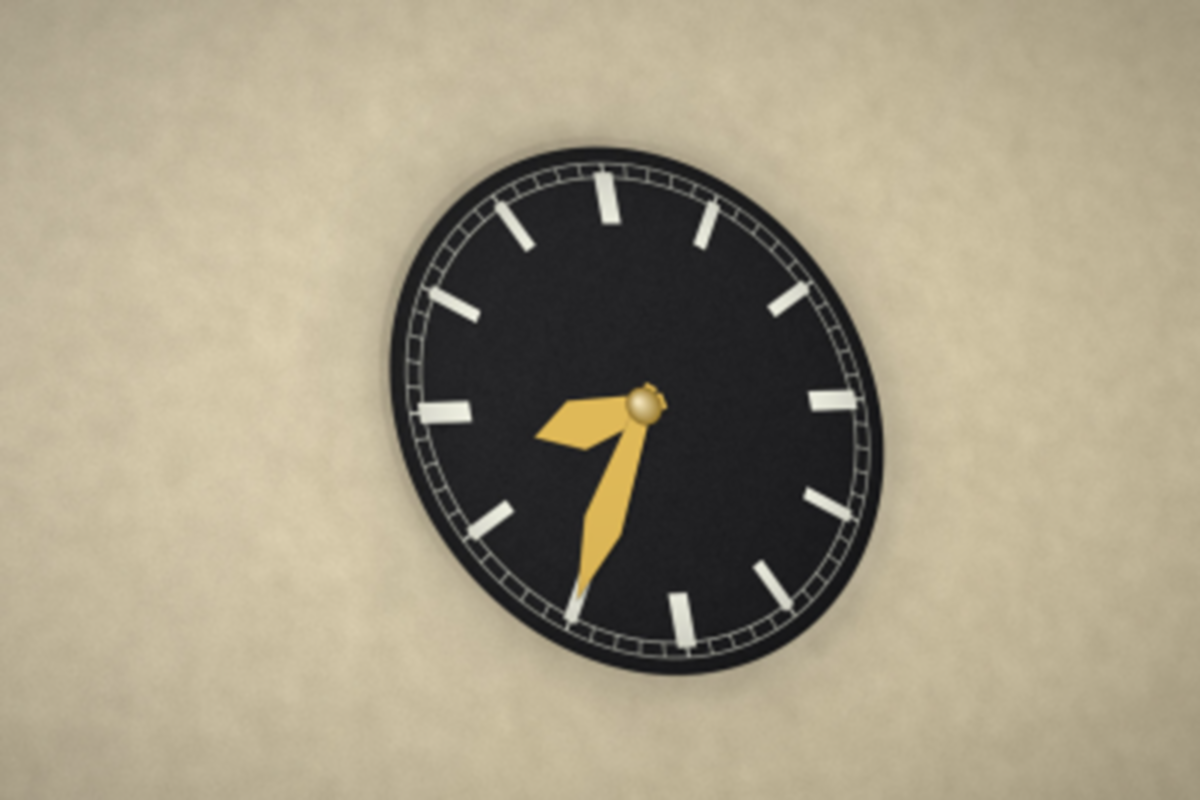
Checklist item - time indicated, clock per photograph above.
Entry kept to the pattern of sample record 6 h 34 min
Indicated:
8 h 35 min
